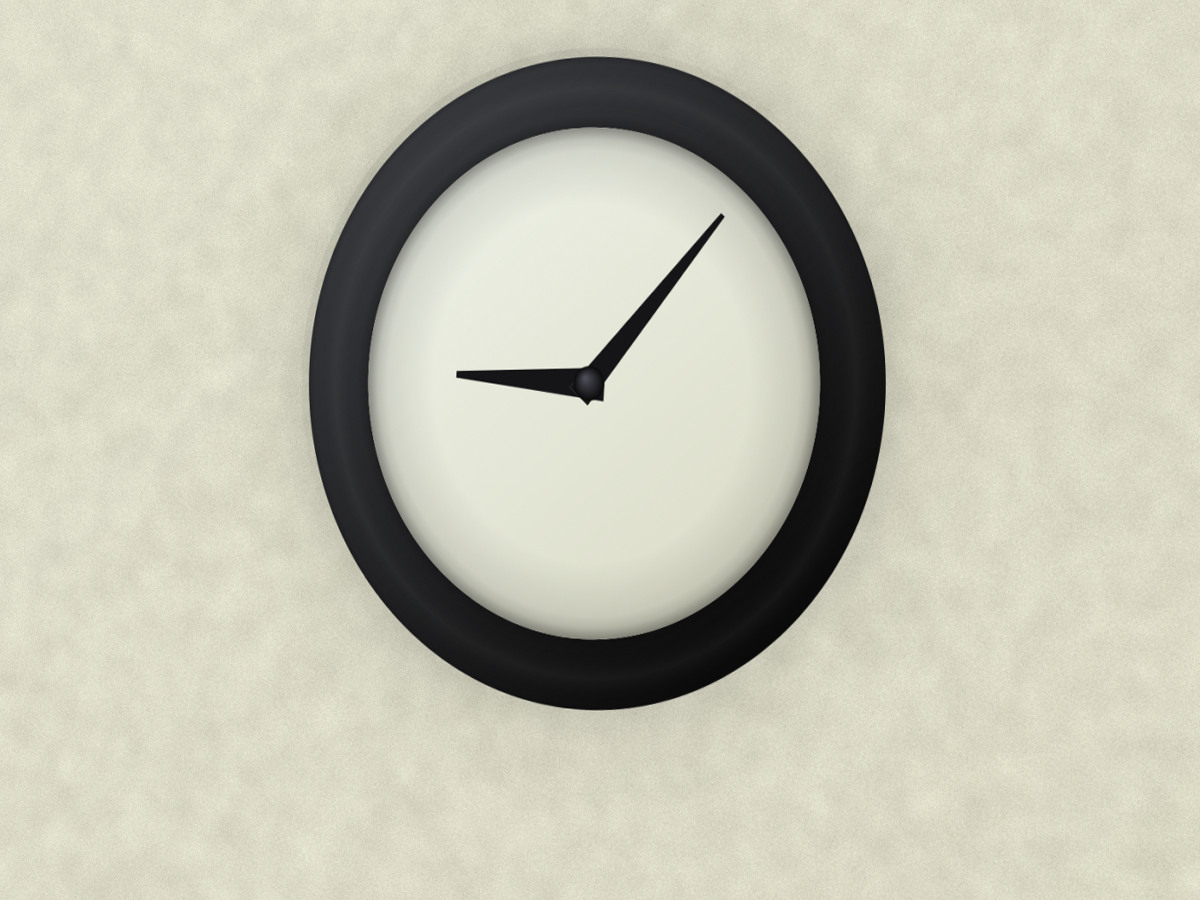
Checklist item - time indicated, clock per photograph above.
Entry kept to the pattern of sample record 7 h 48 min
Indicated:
9 h 07 min
